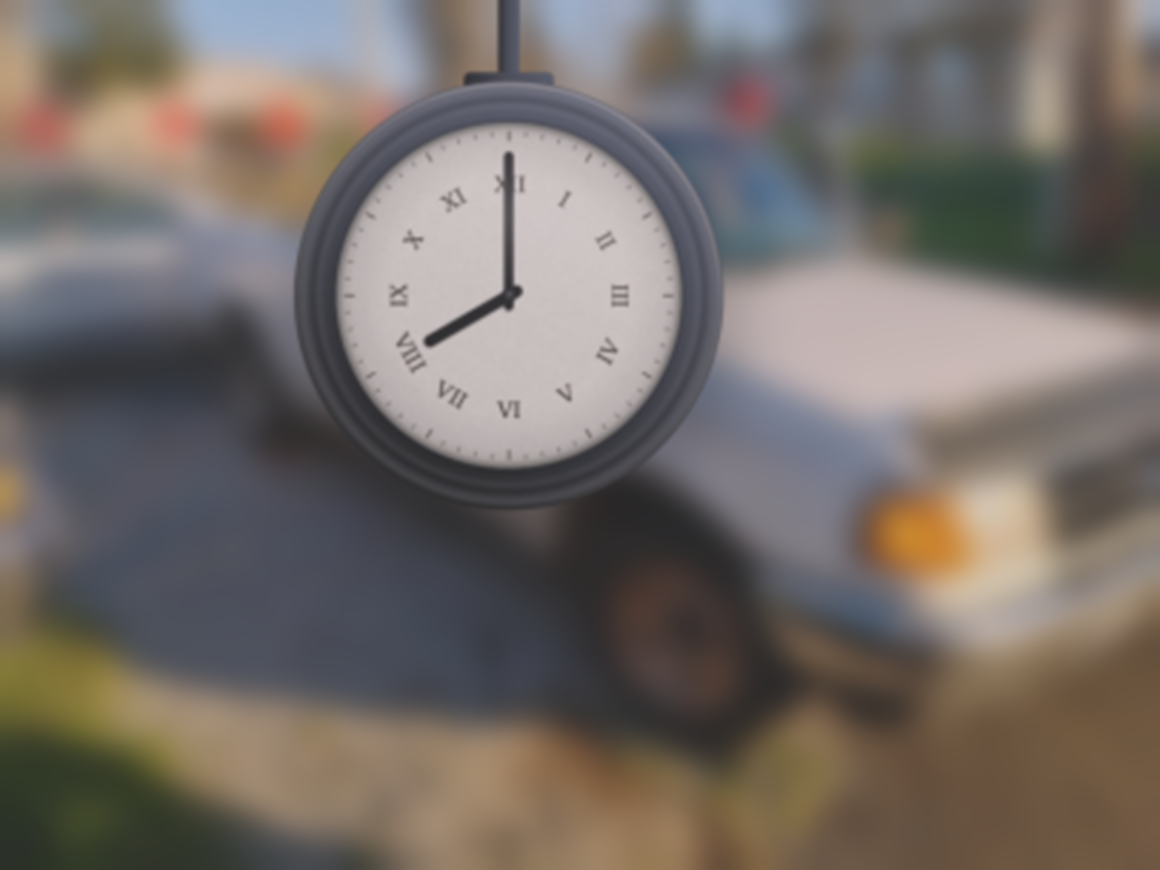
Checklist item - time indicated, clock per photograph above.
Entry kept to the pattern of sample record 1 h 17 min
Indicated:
8 h 00 min
